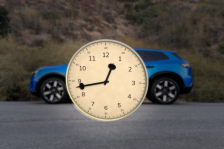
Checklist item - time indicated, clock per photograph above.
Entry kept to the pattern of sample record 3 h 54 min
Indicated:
12 h 43 min
